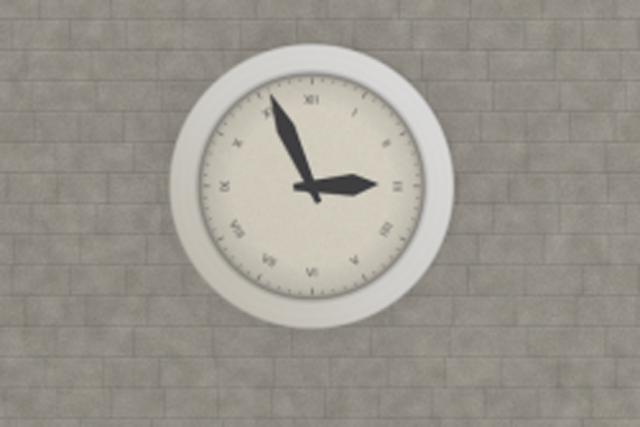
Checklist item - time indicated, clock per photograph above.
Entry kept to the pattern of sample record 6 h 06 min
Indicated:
2 h 56 min
